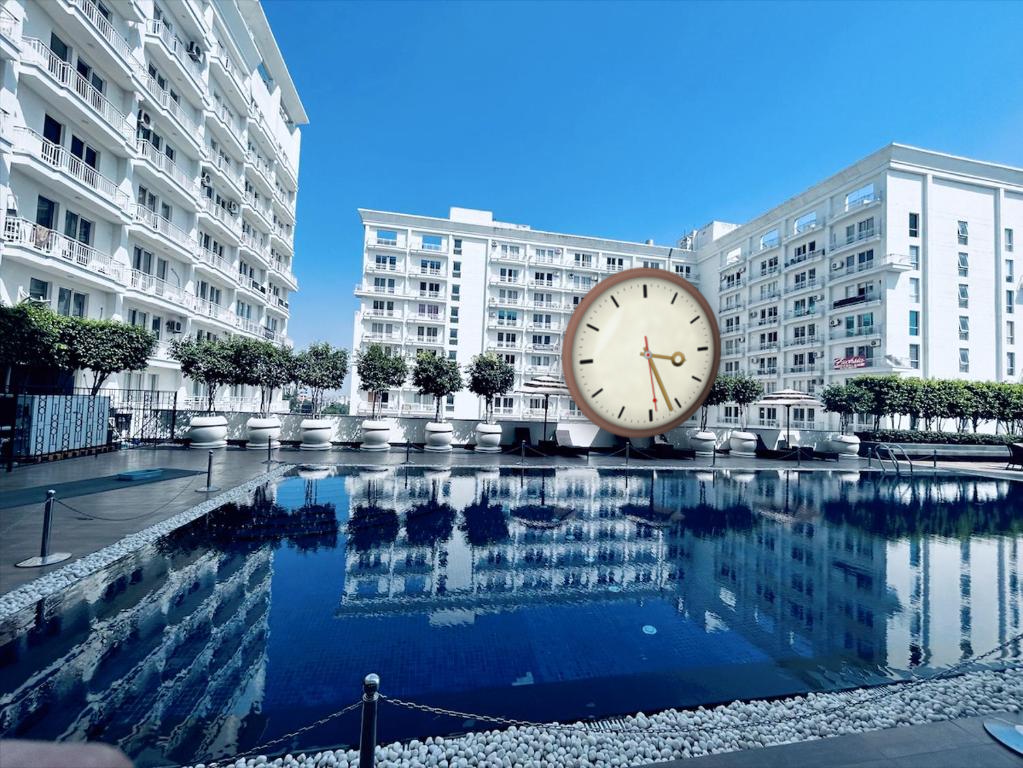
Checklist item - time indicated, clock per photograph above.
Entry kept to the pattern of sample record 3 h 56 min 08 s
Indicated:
3 h 26 min 29 s
